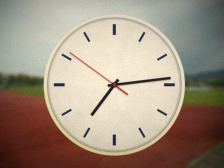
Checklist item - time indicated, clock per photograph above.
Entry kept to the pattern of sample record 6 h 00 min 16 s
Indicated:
7 h 13 min 51 s
